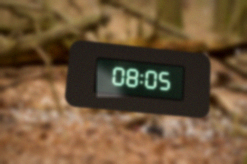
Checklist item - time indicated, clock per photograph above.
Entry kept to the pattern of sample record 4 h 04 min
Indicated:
8 h 05 min
